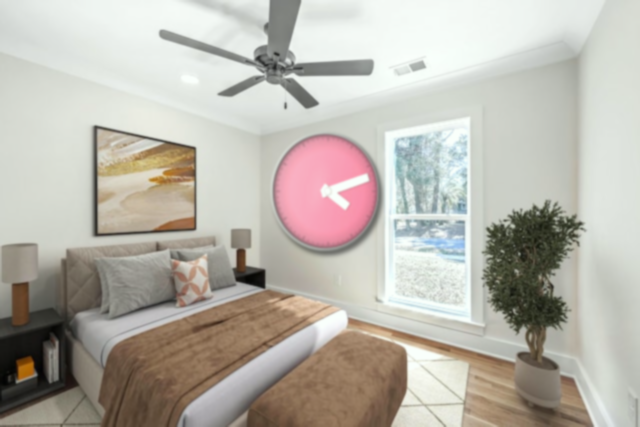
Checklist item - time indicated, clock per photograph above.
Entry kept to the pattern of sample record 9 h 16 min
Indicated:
4 h 12 min
